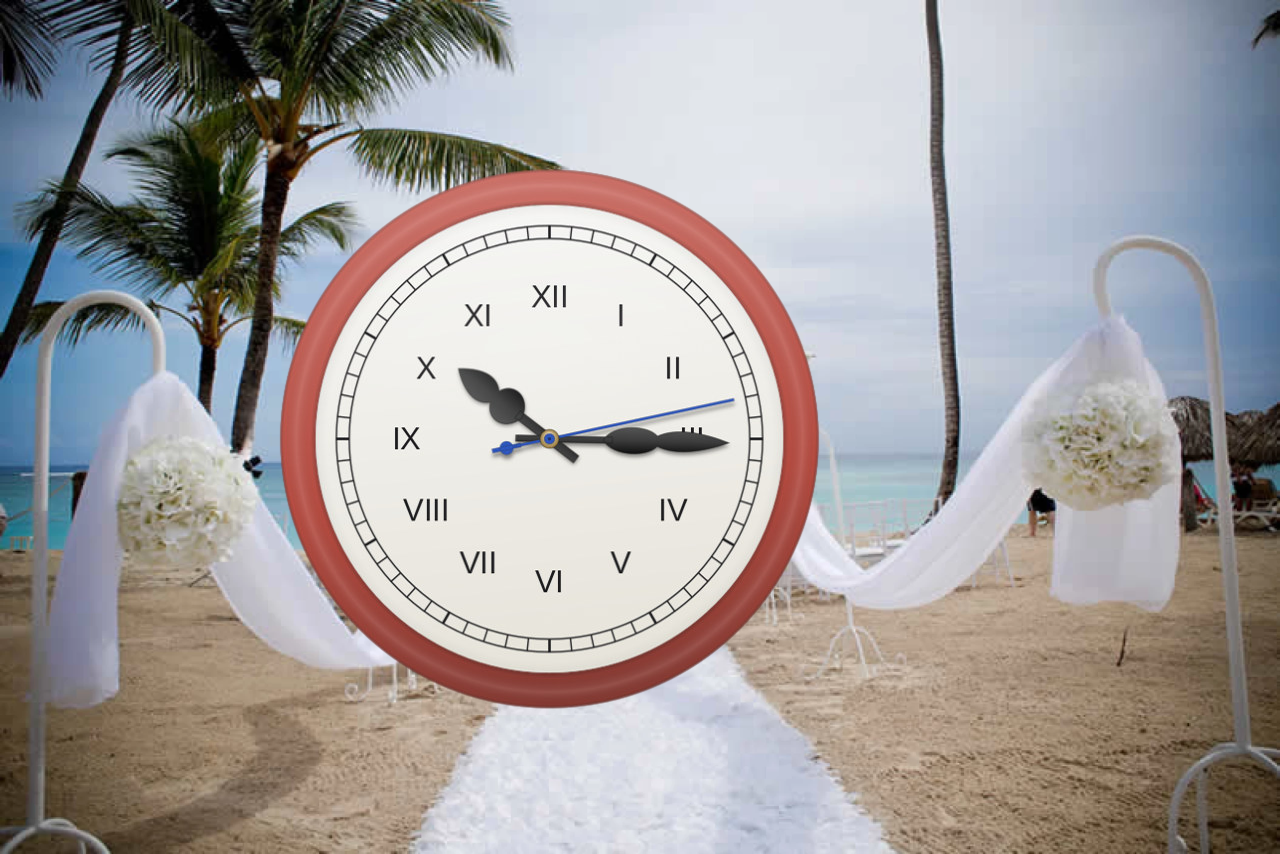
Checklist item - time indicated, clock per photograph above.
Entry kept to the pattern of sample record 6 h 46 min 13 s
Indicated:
10 h 15 min 13 s
